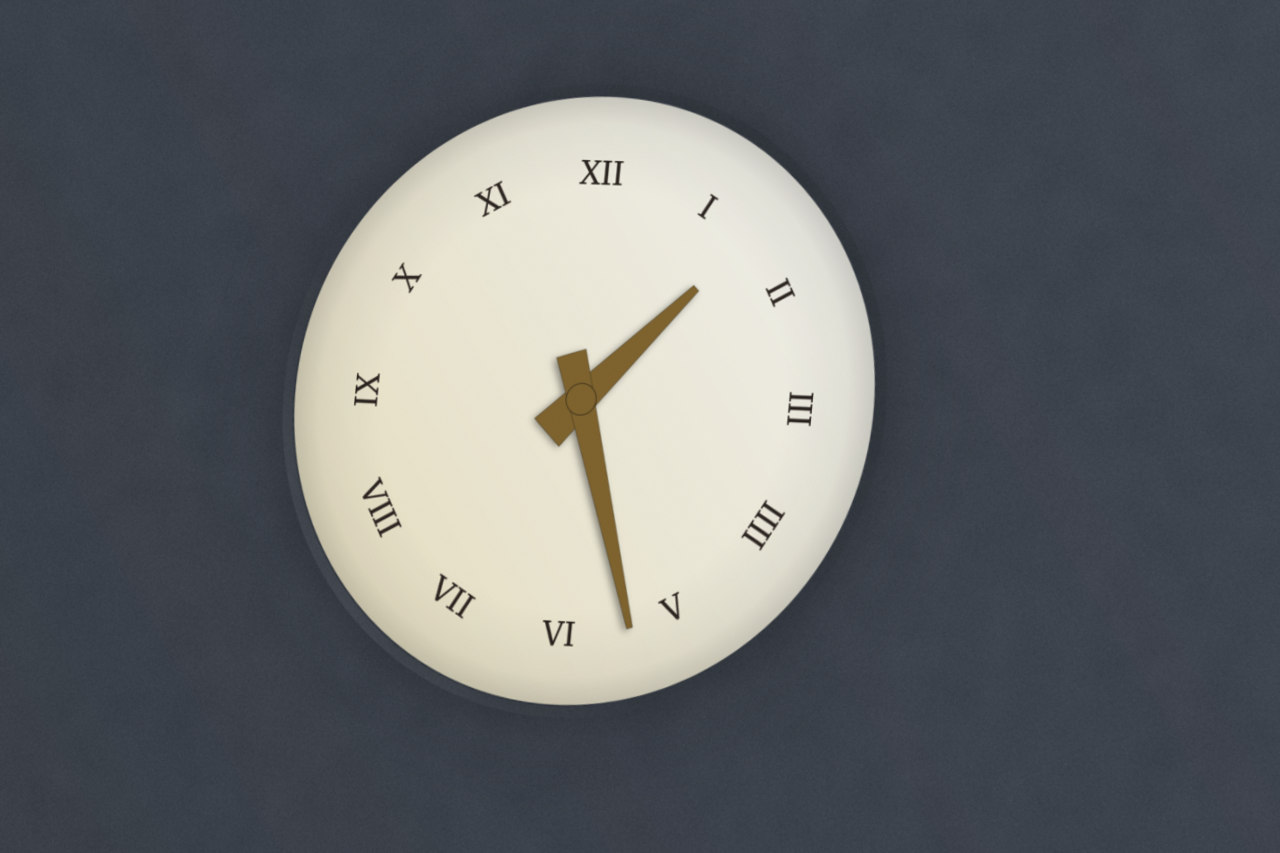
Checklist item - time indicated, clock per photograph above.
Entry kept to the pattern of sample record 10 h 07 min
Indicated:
1 h 27 min
